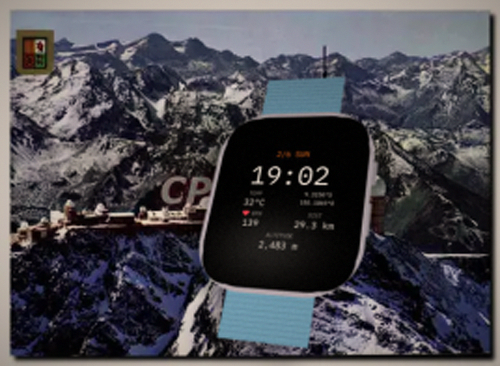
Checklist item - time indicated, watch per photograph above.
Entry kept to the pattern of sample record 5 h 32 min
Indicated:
19 h 02 min
